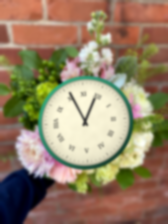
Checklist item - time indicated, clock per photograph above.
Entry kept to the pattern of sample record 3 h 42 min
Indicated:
11 h 51 min
